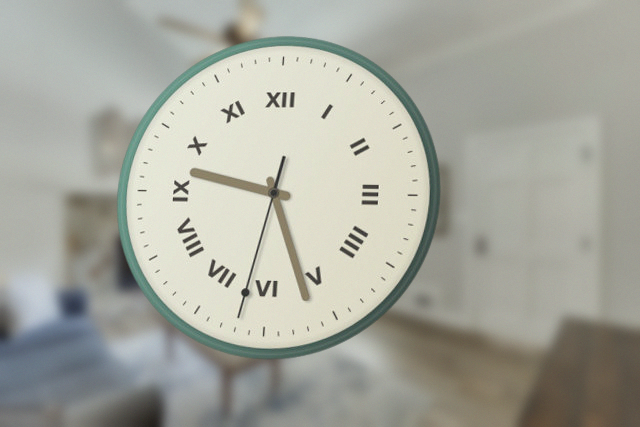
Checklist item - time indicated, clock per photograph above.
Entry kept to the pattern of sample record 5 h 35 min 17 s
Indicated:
9 h 26 min 32 s
